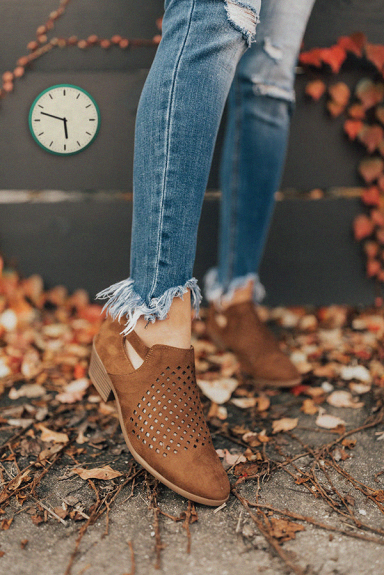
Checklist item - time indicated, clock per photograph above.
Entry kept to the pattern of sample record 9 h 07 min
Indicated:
5 h 48 min
